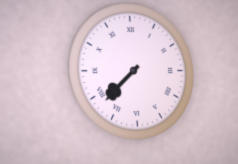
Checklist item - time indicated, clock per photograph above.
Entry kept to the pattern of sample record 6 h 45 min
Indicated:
7 h 38 min
